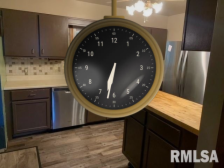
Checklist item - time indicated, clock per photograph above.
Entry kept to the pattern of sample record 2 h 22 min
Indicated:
6 h 32 min
